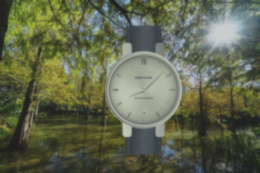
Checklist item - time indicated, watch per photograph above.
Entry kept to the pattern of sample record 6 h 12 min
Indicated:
8 h 08 min
